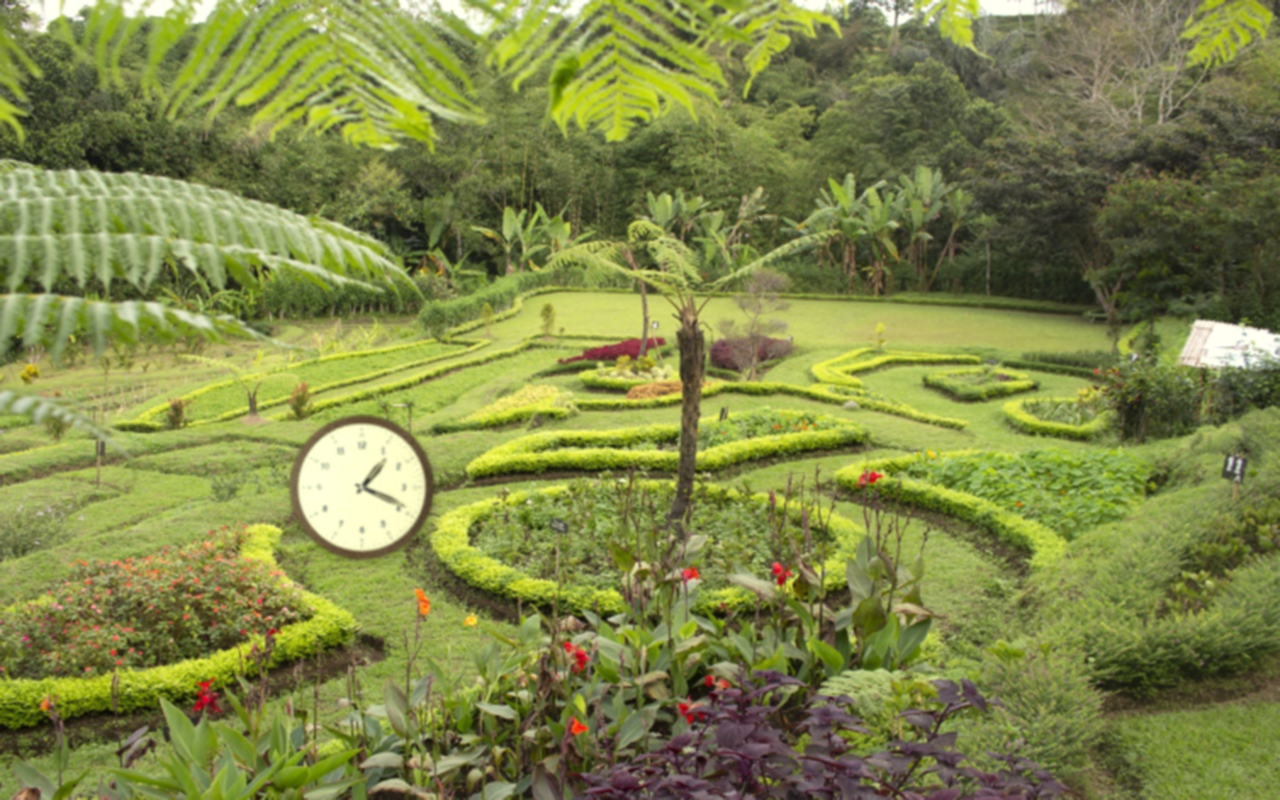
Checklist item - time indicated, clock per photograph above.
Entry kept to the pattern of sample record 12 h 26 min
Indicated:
1 h 19 min
